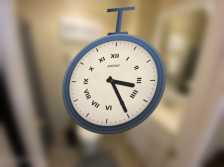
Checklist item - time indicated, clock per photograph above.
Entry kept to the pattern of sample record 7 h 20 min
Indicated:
3 h 25 min
